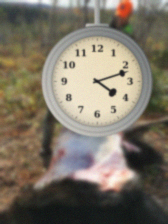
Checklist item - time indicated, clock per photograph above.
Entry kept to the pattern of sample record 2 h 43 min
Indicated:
4 h 12 min
